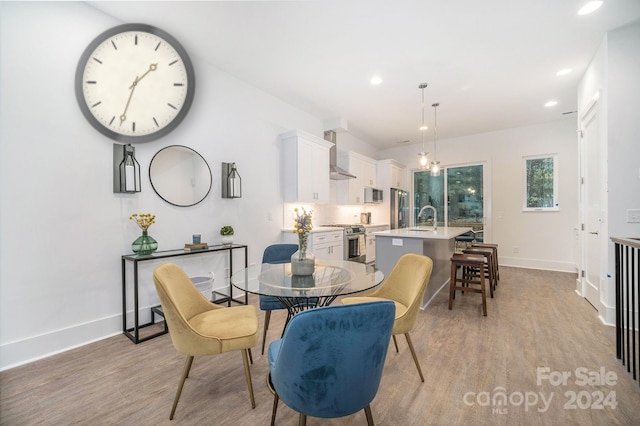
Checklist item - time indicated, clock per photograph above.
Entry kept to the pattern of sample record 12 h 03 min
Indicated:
1 h 33 min
